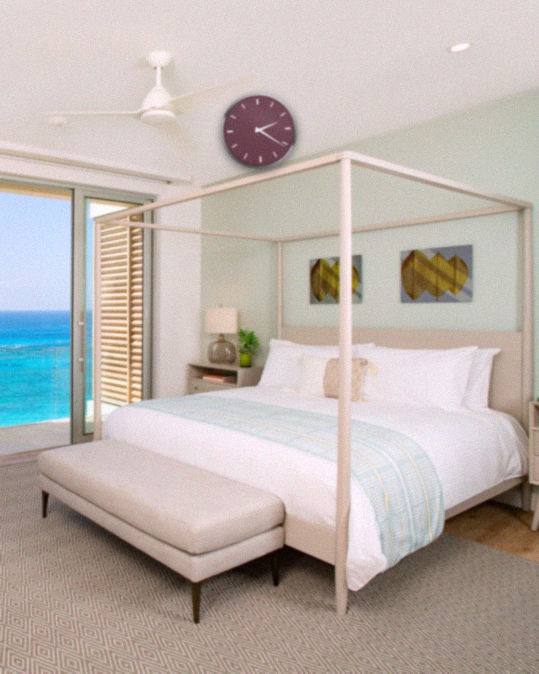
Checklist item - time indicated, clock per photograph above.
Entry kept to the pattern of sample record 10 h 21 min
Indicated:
2 h 21 min
